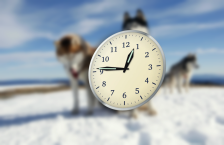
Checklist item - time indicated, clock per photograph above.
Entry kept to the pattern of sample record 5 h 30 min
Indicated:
12 h 46 min
